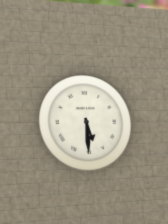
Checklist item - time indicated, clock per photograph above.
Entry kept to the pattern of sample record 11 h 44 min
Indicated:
5 h 30 min
